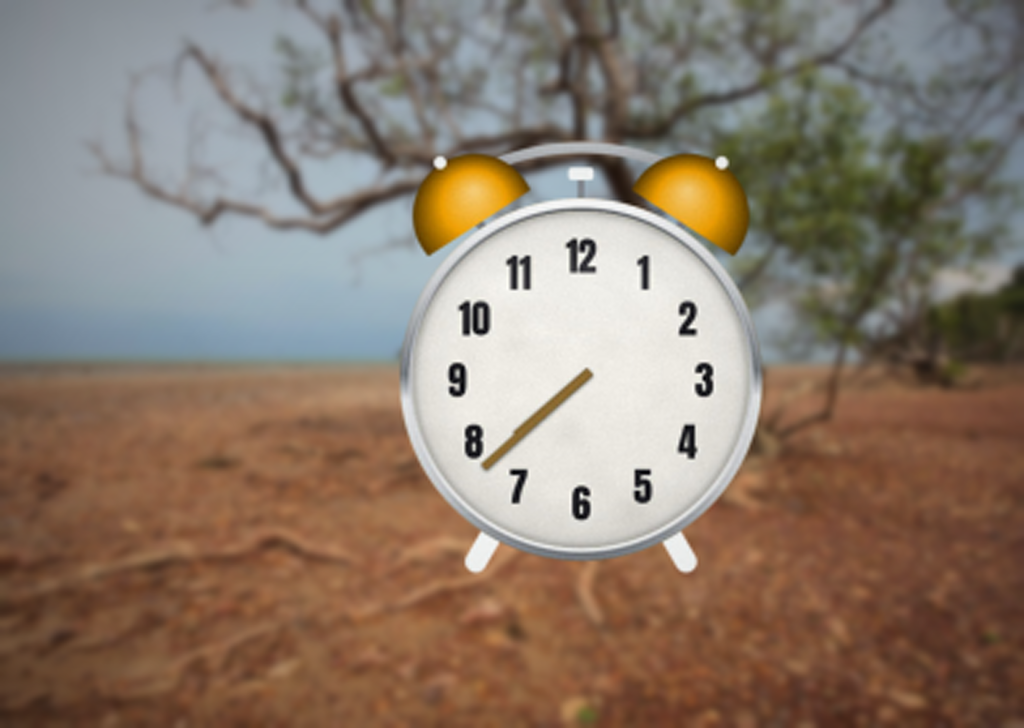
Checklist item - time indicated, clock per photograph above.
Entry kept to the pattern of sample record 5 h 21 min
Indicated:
7 h 38 min
